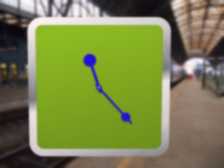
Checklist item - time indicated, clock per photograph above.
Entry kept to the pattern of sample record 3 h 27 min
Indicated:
11 h 23 min
